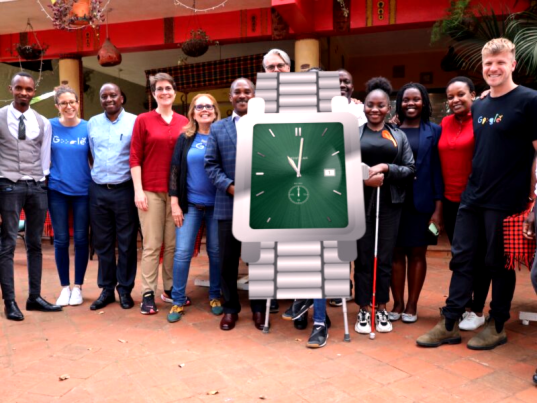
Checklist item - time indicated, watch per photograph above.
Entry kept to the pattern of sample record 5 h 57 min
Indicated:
11 h 01 min
